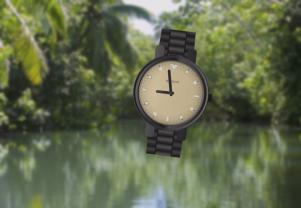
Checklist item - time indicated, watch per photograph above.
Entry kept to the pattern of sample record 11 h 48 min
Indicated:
8 h 58 min
